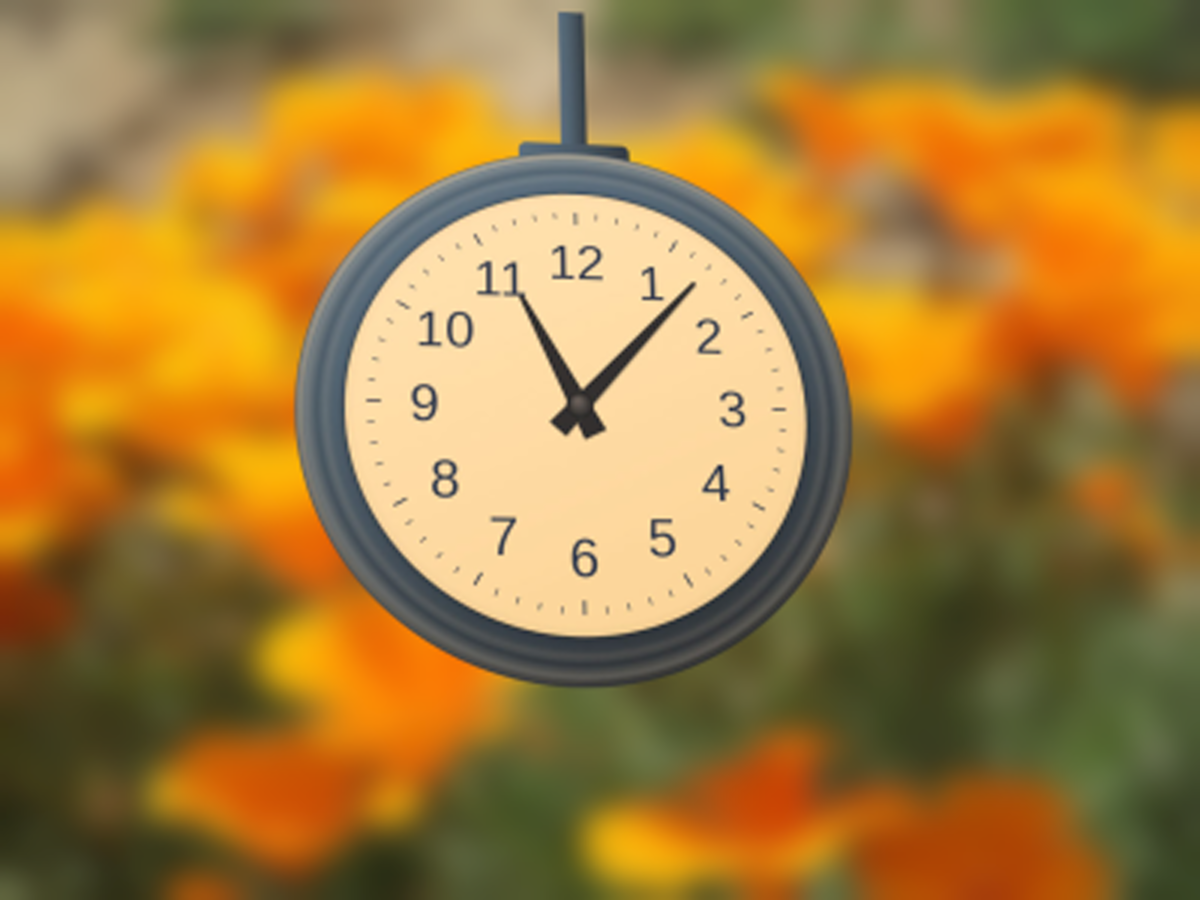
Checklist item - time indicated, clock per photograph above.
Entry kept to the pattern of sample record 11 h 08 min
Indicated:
11 h 07 min
